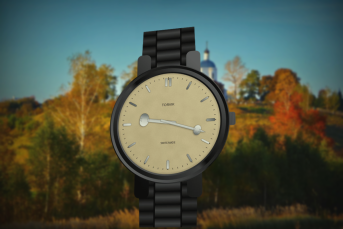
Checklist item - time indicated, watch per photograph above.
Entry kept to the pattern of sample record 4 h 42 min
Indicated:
9 h 18 min
